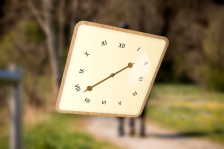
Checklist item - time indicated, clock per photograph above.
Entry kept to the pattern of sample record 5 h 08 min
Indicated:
1 h 38 min
